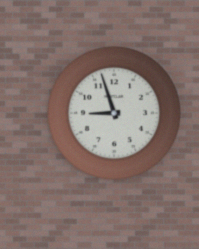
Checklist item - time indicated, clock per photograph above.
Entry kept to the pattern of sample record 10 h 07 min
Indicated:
8 h 57 min
